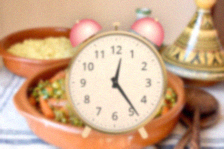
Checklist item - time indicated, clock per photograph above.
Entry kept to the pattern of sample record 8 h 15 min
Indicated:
12 h 24 min
